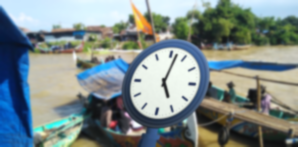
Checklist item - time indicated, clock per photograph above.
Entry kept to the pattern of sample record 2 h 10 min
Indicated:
5 h 02 min
